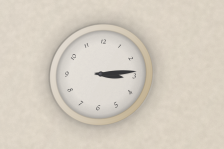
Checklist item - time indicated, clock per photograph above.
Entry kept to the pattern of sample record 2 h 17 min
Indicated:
3 h 14 min
